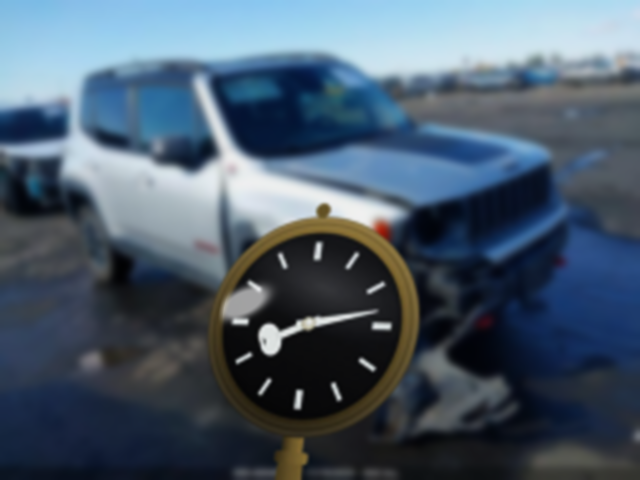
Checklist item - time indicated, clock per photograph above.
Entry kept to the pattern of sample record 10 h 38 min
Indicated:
8 h 13 min
